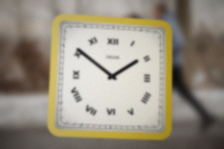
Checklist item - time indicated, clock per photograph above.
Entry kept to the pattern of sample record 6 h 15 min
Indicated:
1 h 51 min
